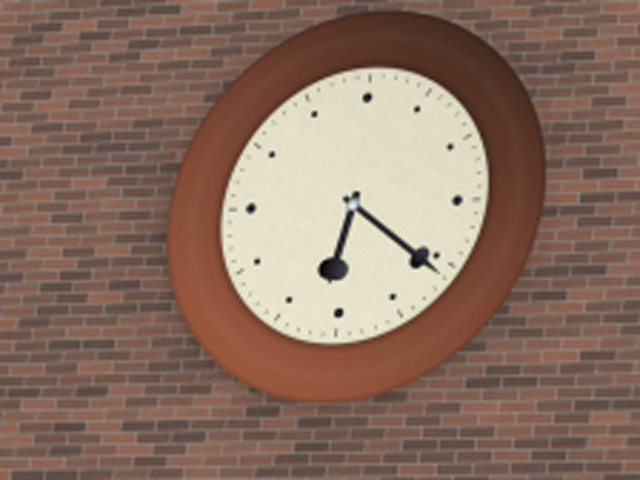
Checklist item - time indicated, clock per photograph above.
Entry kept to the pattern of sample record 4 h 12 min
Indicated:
6 h 21 min
